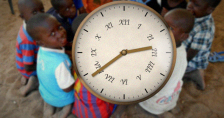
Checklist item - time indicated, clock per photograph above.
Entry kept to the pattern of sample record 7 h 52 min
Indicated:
2 h 39 min
